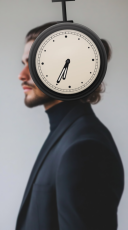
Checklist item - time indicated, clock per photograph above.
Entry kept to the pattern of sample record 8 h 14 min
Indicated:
6 h 35 min
